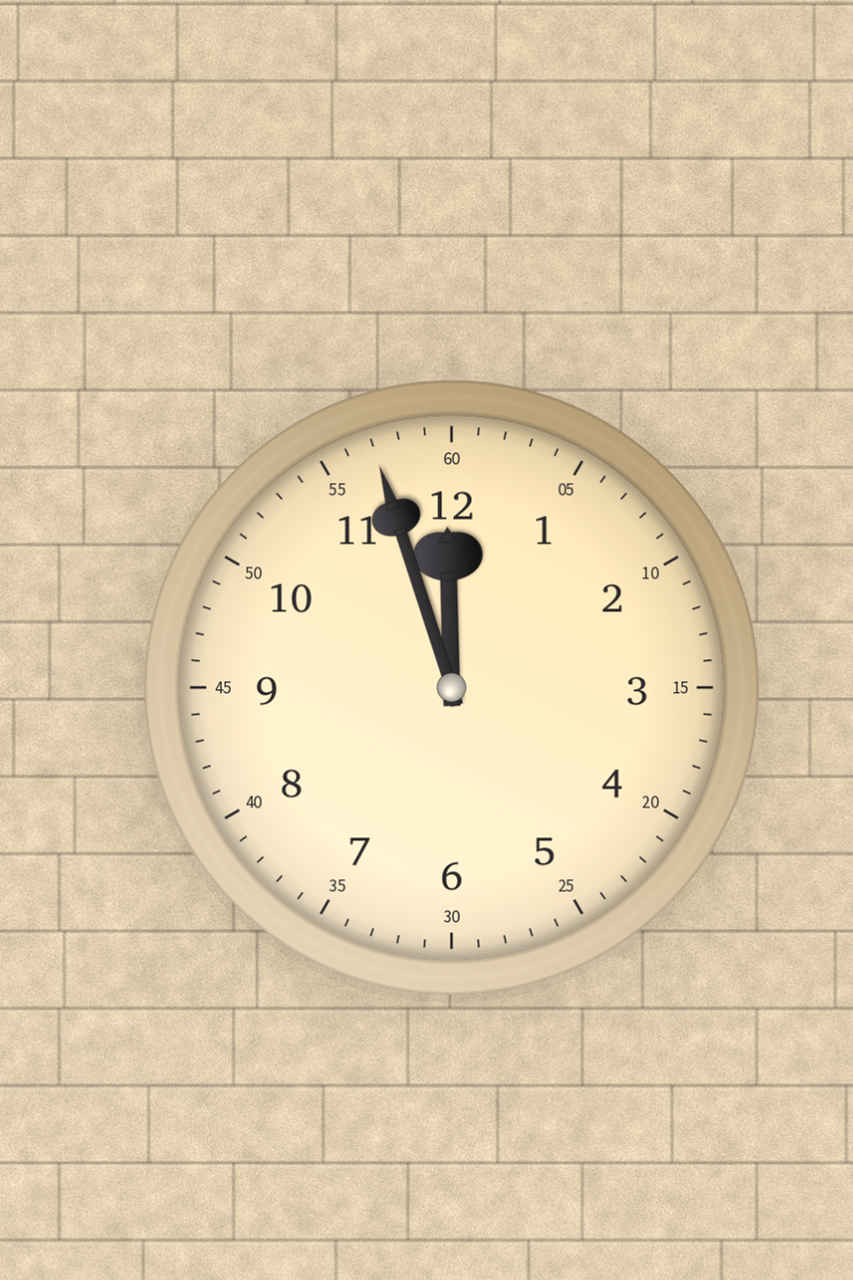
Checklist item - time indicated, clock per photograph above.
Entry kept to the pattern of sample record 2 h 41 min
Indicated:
11 h 57 min
